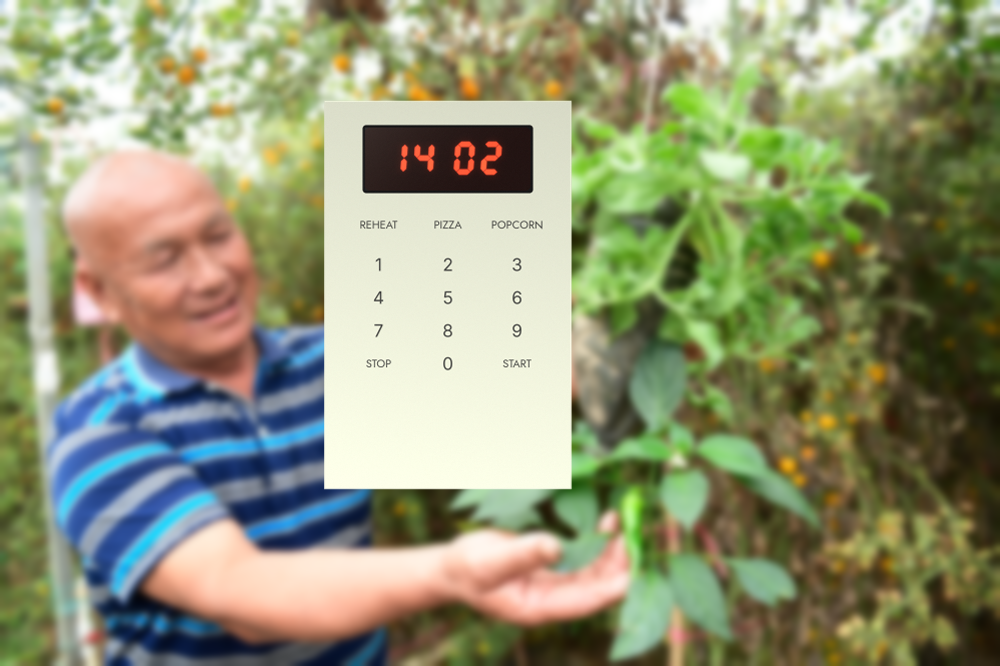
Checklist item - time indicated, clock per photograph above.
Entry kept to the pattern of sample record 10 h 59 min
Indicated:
14 h 02 min
